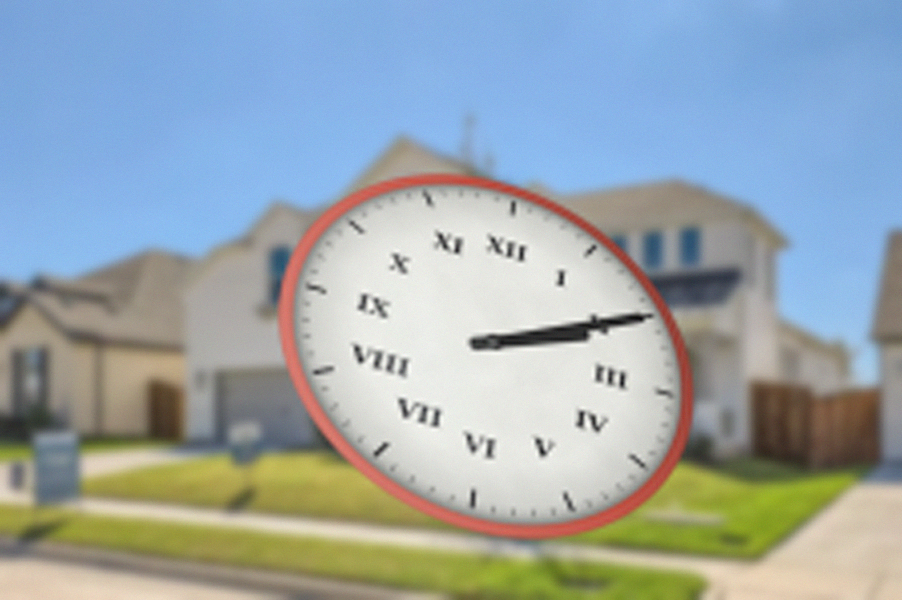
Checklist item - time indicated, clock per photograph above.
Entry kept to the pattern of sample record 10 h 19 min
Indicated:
2 h 10 min
